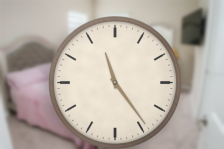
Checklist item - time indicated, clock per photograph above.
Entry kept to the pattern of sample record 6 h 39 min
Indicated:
11 h 24 min
